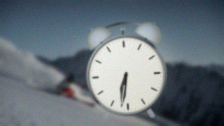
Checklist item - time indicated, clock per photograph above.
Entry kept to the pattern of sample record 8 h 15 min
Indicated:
6 h 32 min
